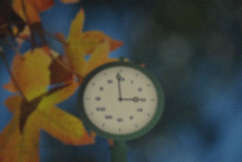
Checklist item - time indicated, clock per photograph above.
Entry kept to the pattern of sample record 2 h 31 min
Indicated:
2 h 59 min
